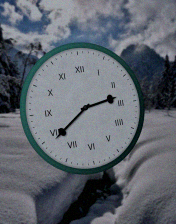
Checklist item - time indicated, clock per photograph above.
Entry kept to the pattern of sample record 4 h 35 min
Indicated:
2 h 39 min
